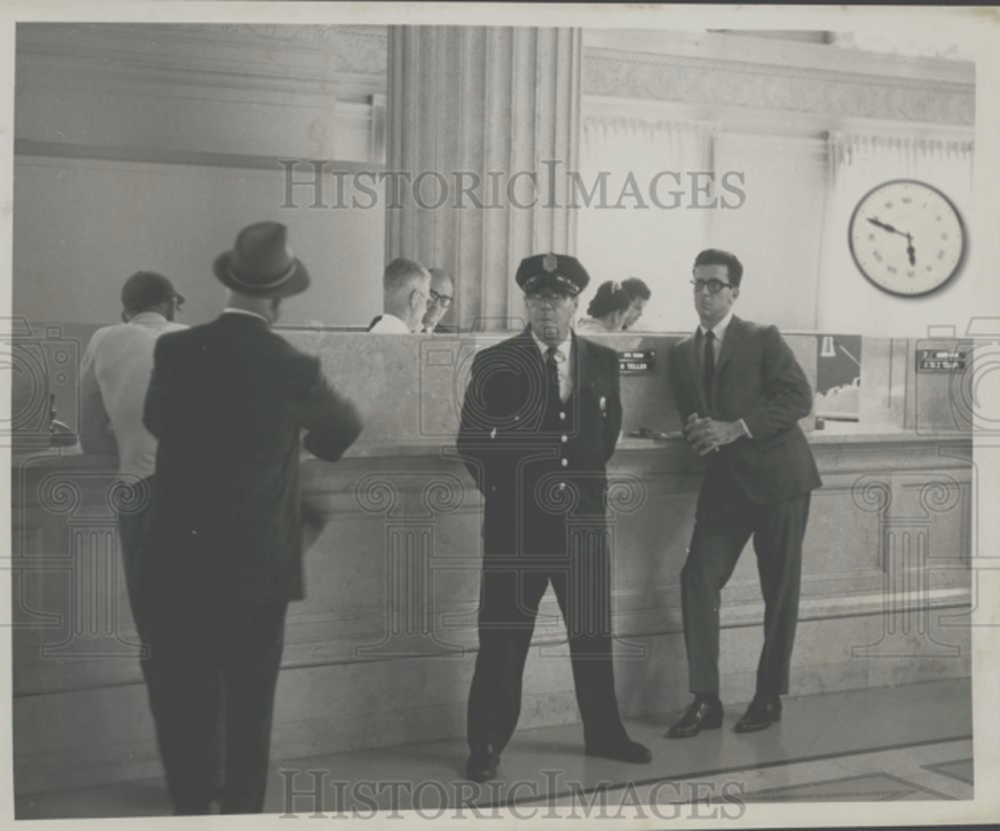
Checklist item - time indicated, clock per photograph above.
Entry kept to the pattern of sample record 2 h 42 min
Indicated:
5 h 49 min
